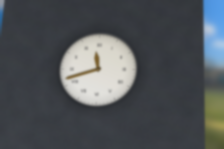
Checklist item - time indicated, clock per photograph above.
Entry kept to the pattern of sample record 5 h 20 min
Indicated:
11 h 42 min
